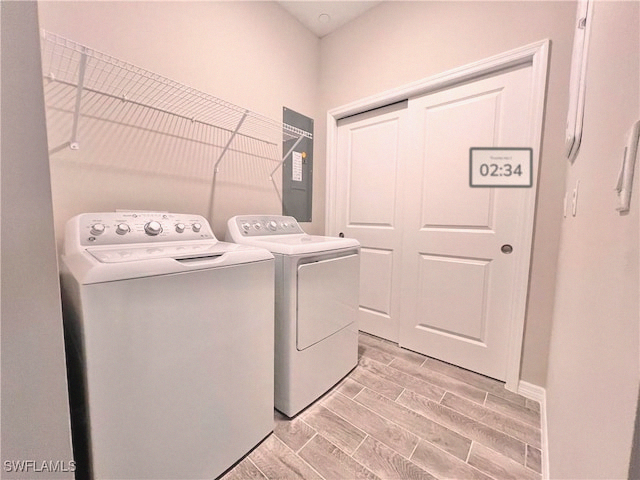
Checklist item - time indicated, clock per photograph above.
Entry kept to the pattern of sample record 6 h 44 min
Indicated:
2 h 34 min
